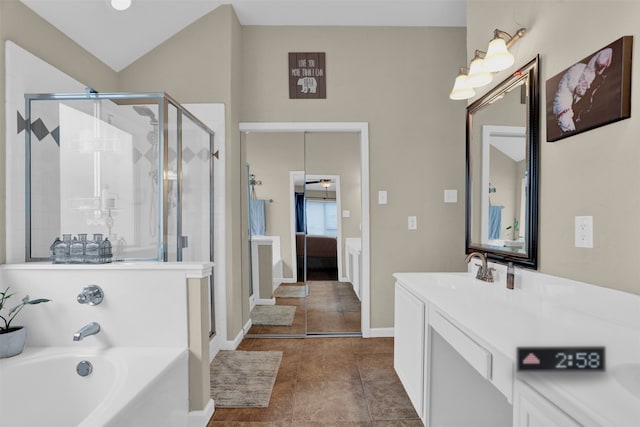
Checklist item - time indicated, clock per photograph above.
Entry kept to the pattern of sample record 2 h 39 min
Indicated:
2 h 58 min
